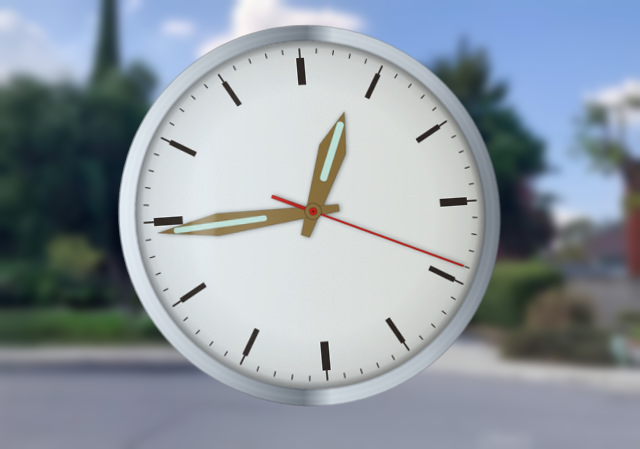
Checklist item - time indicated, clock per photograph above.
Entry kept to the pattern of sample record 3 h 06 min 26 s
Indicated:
12 h 44 min 19 s
